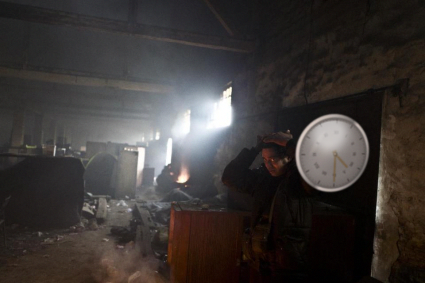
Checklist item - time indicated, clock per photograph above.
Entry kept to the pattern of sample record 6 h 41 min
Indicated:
4 h 30 min
